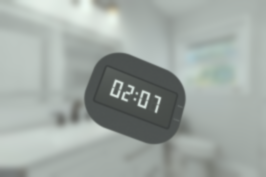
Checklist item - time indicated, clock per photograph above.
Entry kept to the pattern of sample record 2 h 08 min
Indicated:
2 h 07 min
